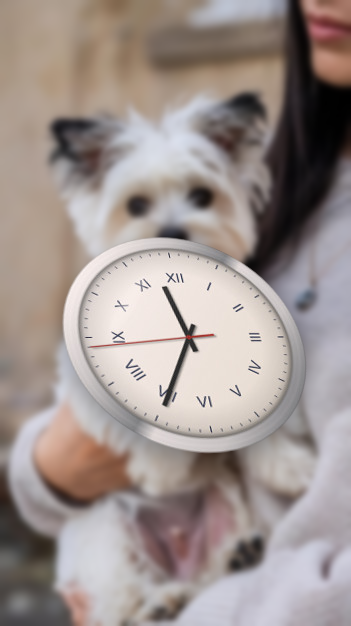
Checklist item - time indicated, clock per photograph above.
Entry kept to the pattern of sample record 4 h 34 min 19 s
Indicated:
11 h 34 min 44 s
